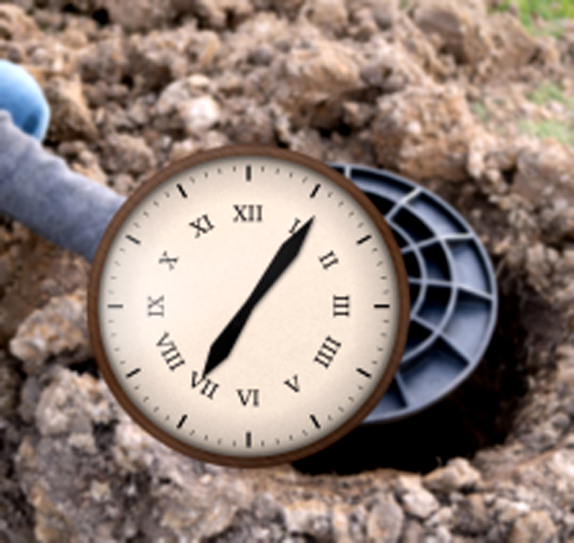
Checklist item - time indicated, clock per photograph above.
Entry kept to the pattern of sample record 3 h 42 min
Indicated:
7 h 06 min
